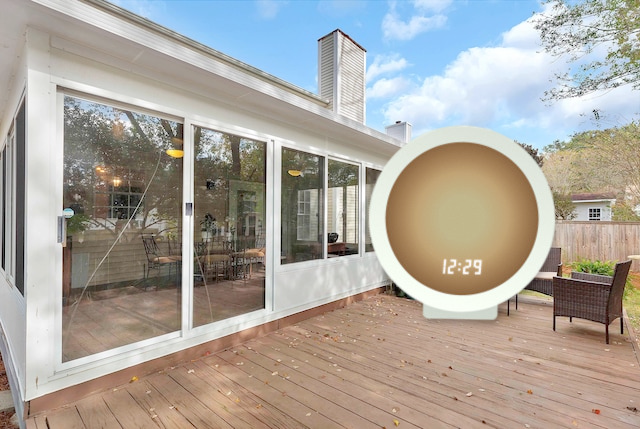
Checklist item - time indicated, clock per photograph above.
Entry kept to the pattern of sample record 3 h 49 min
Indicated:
12 h 29 min
